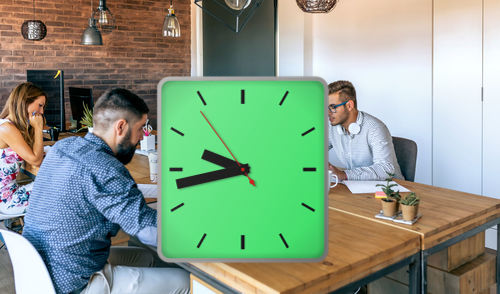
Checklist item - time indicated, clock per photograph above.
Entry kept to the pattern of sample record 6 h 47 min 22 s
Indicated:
9 h 42 min 54 s
